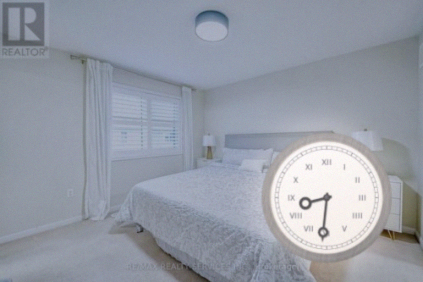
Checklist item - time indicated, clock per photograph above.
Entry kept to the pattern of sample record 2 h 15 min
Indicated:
8 h 31 min
